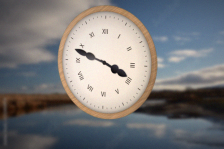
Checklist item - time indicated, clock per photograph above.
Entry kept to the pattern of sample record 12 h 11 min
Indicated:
3 h 48 min
